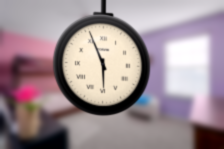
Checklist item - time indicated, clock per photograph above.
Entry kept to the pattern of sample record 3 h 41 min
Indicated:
5 h 56 min
